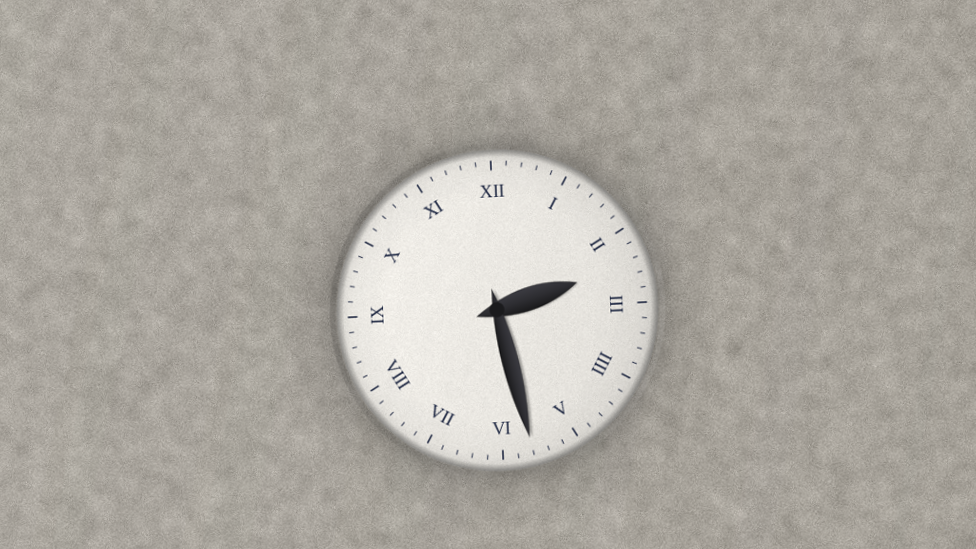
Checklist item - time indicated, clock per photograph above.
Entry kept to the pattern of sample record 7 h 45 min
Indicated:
2 h 28 min
